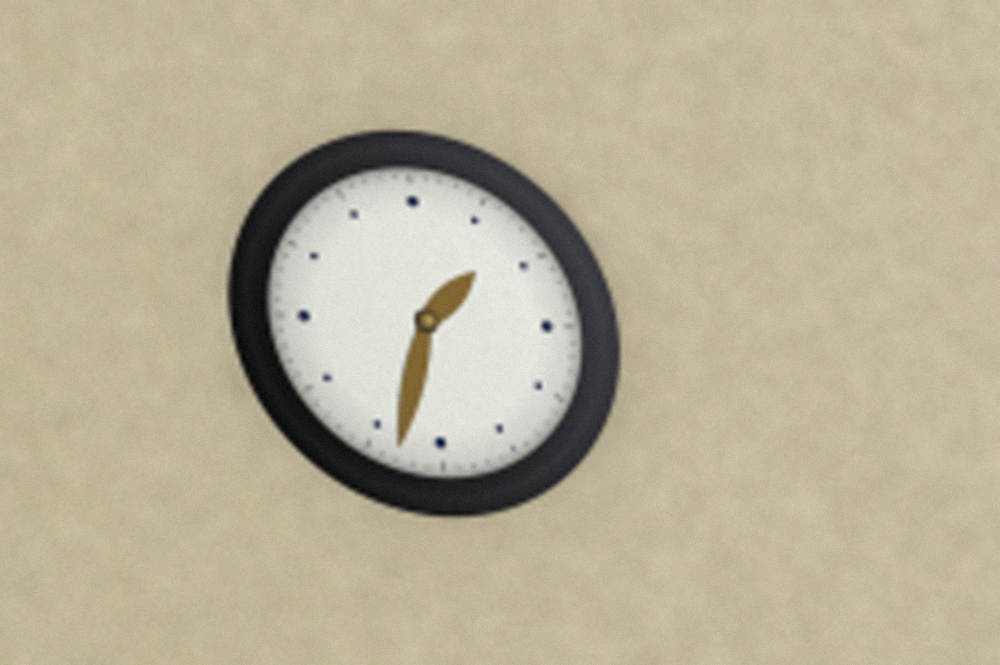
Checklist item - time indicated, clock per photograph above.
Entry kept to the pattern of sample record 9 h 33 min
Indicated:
1 h 33 min
